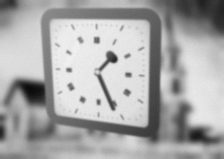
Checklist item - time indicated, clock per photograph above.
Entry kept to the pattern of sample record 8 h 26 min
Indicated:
1 h 26 min
